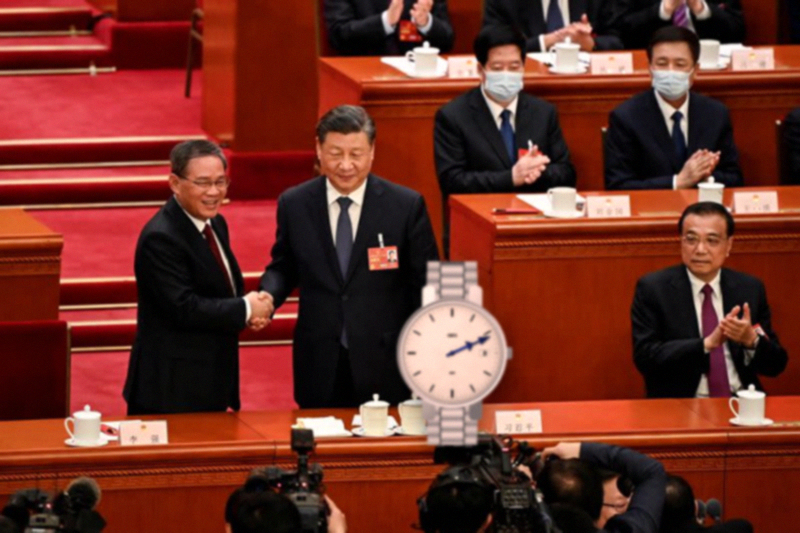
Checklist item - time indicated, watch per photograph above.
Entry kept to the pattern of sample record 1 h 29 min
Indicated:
2 h 11 min
